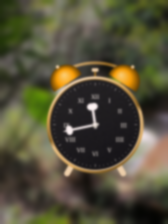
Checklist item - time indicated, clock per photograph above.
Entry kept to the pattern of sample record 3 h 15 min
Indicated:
11 h 43 min
